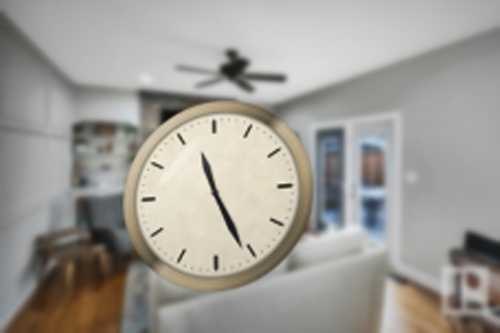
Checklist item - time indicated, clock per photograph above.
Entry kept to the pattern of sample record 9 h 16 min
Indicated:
11 h 26 min
